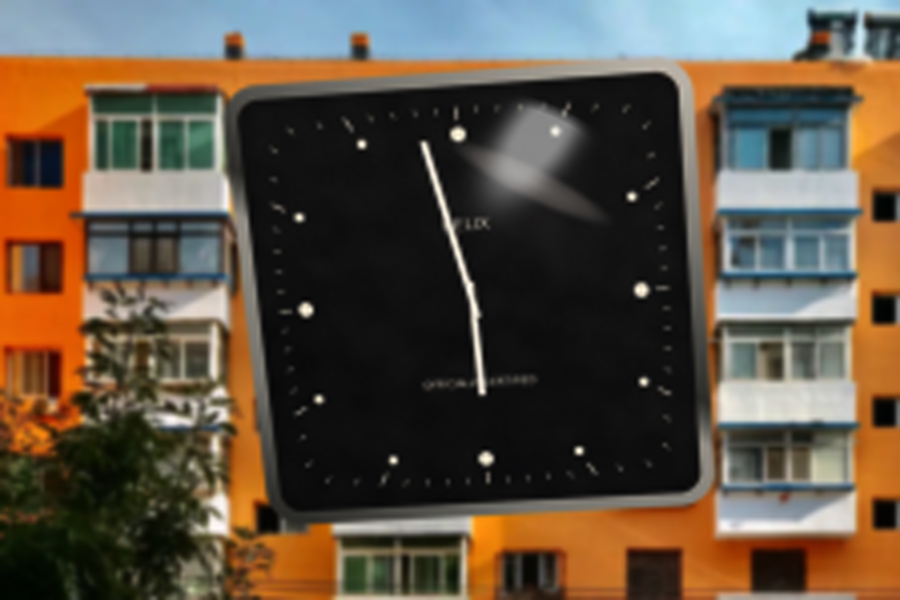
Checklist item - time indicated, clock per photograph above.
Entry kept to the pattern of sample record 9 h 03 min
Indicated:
5 h 58 min
